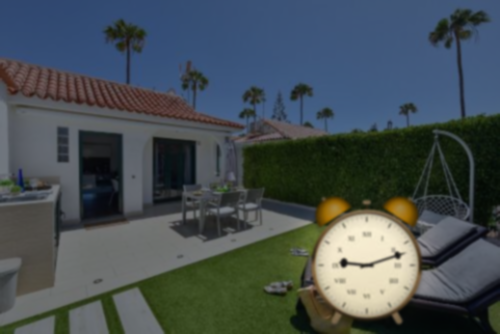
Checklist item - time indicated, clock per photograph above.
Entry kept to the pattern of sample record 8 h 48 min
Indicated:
9 h 12 min
